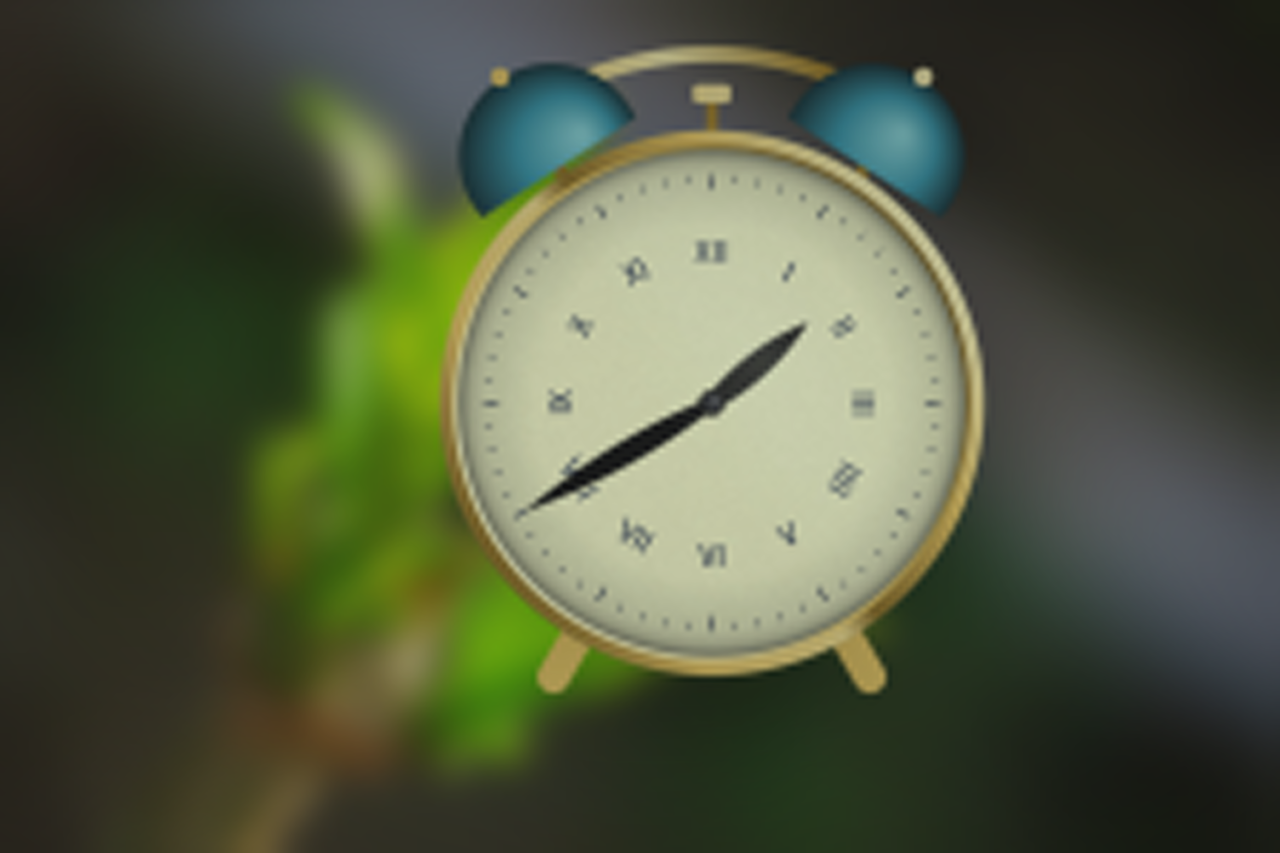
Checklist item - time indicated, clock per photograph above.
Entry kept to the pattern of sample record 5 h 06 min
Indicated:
1 h 40 min
